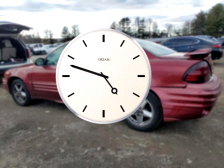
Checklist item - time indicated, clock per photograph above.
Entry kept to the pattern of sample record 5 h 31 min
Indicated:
4 h 48 min
